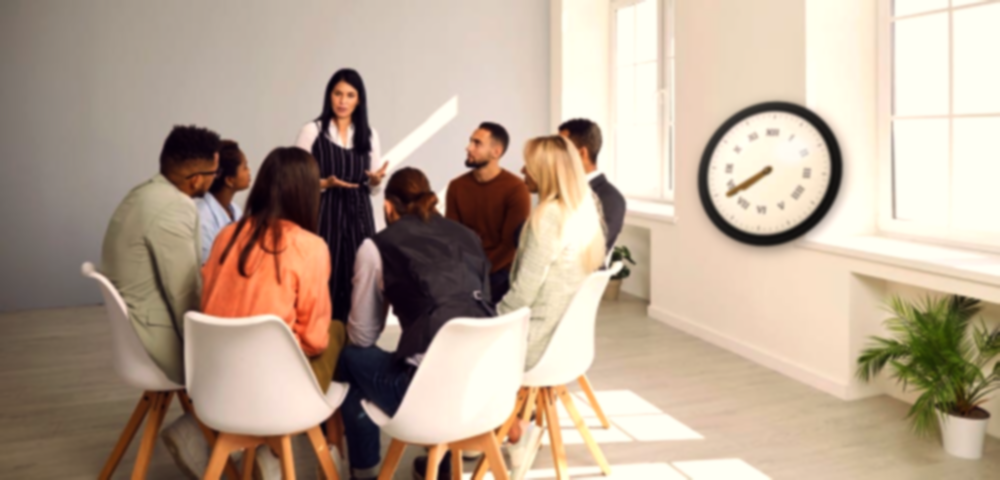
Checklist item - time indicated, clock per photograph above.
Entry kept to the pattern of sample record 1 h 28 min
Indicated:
7 h 39 min
